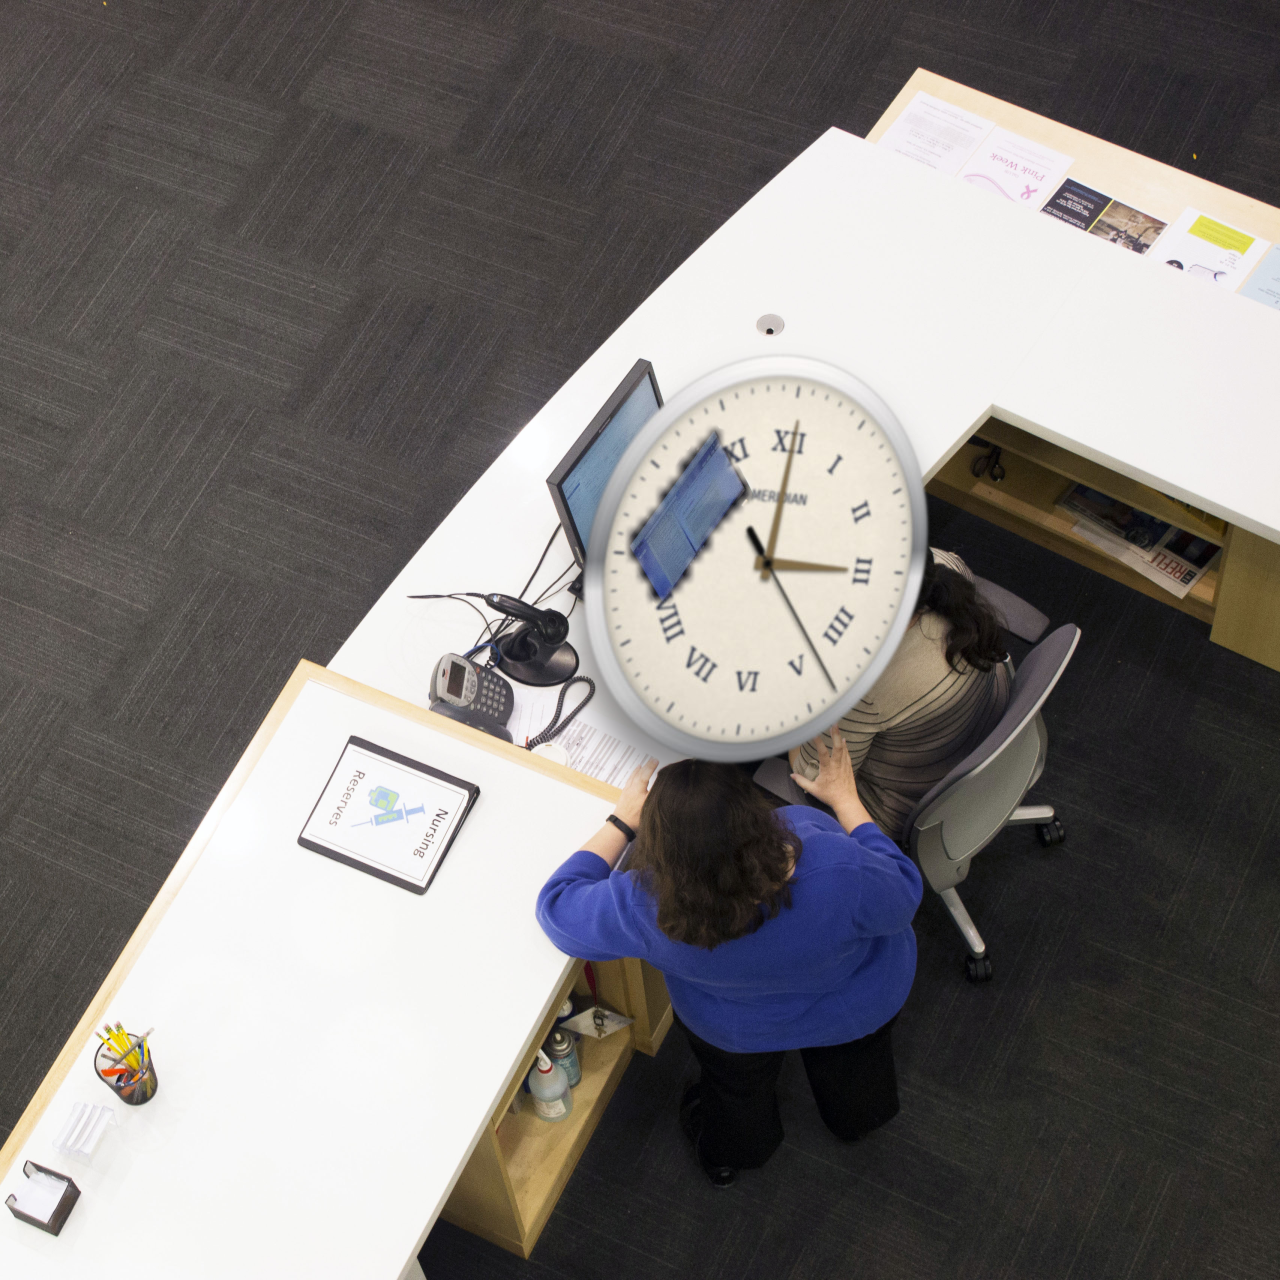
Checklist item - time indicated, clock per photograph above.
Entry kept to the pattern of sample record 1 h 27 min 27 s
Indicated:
3 h 00 min 23 s
